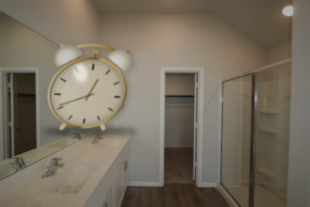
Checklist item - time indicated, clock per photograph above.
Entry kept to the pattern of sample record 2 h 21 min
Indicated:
12 h 41 min
